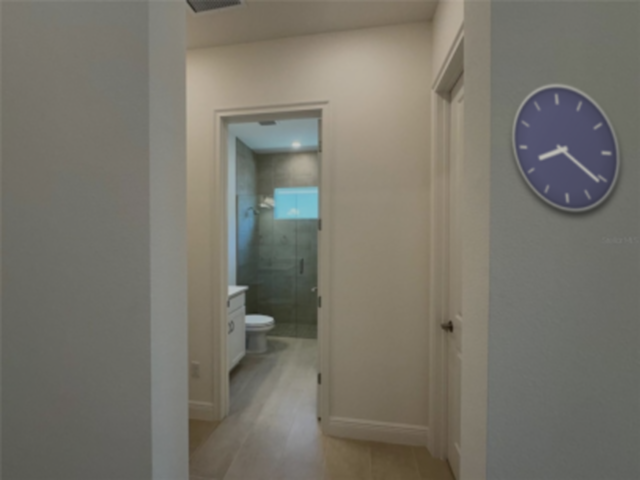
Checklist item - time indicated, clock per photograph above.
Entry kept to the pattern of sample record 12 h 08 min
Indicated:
8 h 21 min
